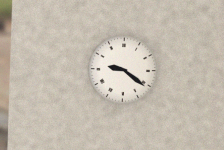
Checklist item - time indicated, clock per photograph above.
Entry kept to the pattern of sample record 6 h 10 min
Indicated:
9 h 21 min
